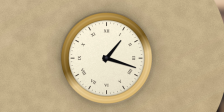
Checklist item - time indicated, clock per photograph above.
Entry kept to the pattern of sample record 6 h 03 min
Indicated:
1 h 18 min
